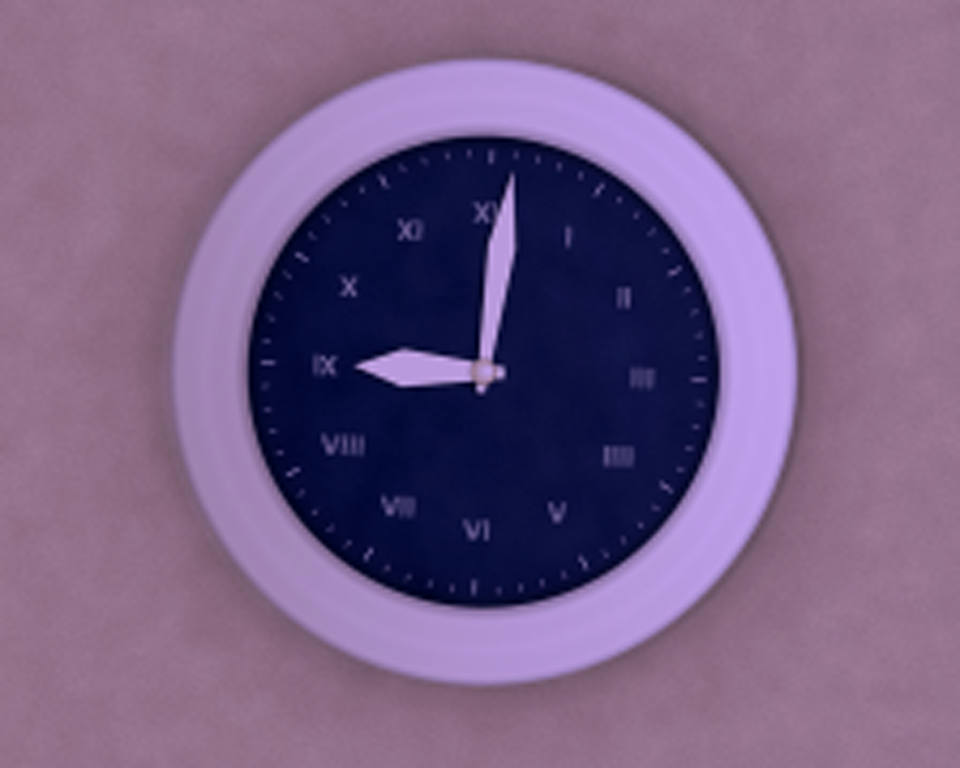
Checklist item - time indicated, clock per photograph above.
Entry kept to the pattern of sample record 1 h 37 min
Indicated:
9 h 01 min
